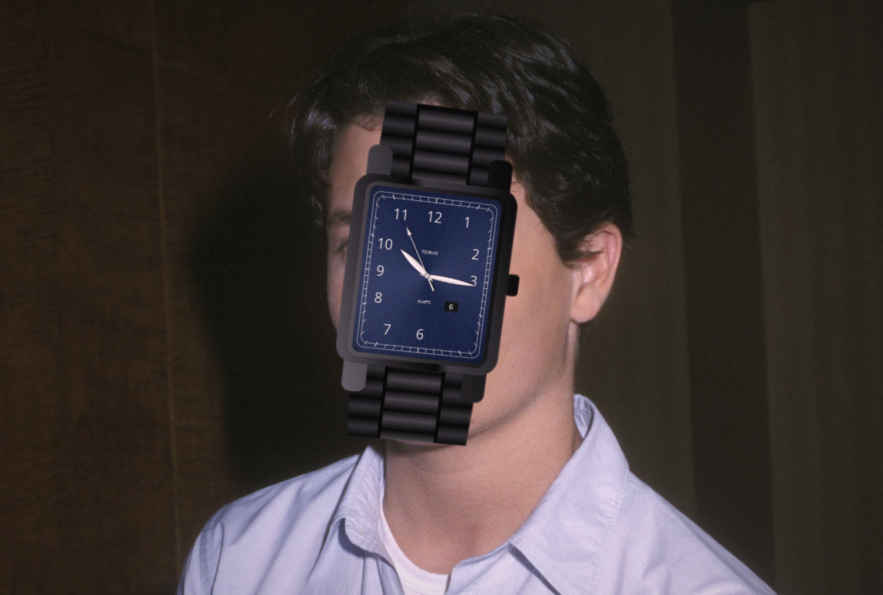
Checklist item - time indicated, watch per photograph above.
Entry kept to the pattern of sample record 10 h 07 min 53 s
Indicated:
10 h 15 min 55 s
